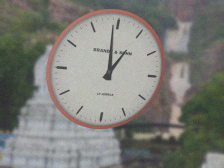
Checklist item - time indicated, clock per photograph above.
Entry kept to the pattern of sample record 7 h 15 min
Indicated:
12 h 59 min
